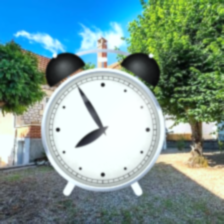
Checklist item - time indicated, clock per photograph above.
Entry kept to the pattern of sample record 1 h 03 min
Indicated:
7 h 55 min
